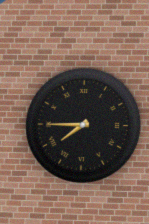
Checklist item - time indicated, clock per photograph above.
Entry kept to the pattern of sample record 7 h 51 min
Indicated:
7 h 45 min
